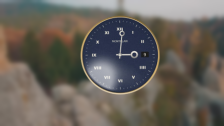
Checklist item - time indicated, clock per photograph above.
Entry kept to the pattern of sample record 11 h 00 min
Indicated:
3 h 01 min
